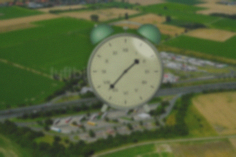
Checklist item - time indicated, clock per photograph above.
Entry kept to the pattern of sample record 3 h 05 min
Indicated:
1 h 37 min
